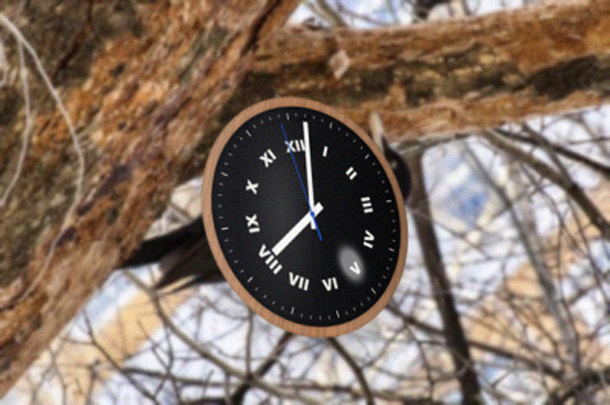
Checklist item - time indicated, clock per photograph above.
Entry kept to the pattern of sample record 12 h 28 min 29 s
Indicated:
8 h 01 min 59 s
